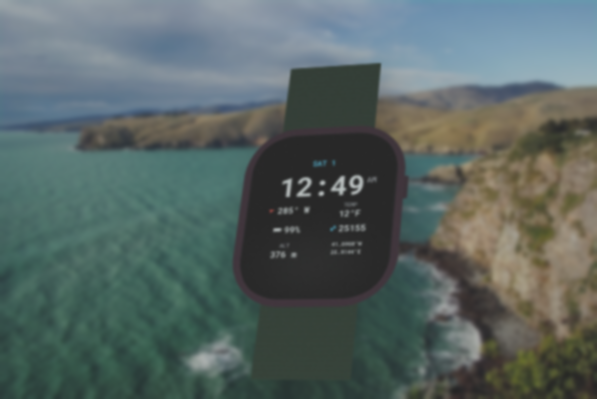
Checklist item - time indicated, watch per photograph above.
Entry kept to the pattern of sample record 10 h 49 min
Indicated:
12 h 49 min
